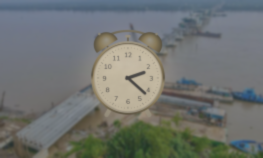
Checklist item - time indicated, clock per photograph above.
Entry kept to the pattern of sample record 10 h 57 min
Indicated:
2 h 22 min
